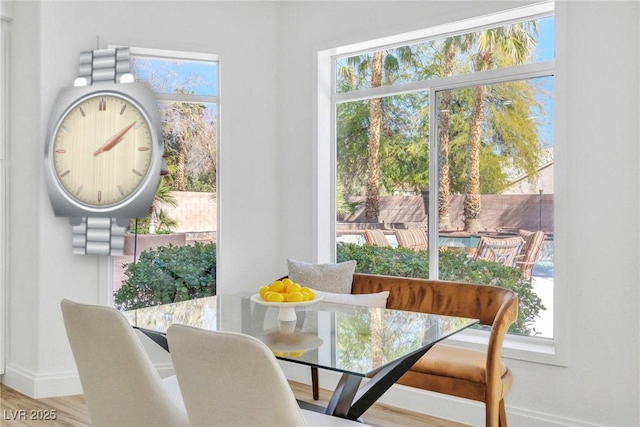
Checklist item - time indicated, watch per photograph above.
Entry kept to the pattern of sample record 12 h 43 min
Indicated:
2 h 09 min
